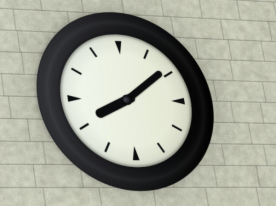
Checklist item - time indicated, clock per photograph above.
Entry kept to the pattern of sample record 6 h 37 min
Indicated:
8 h 09 min
